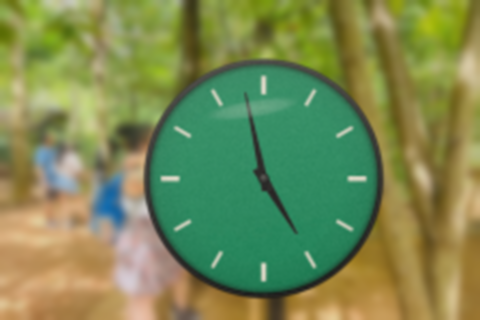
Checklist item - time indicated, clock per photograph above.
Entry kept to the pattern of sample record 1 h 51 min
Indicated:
4 h 58 min
